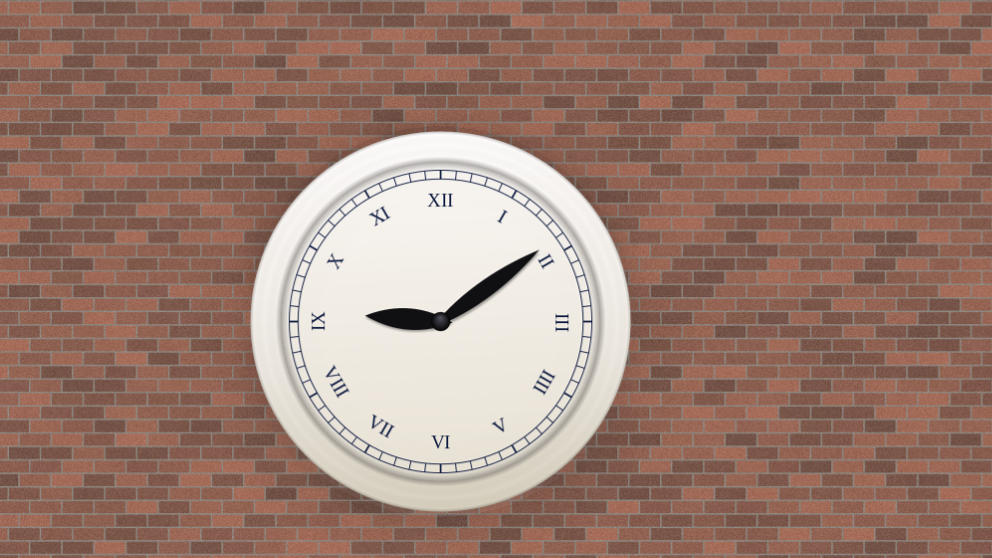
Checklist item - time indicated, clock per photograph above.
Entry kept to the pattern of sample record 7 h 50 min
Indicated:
9 h 09 min
